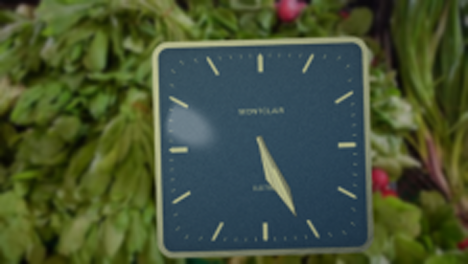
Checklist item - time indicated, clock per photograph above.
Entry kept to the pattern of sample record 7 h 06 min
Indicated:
5 h 26 min
